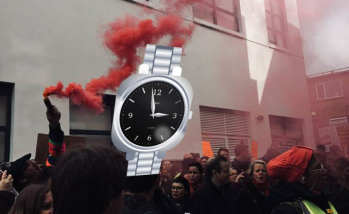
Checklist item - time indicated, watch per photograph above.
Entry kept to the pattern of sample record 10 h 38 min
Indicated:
2 h 58 min
